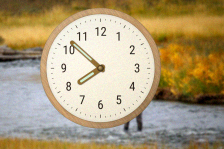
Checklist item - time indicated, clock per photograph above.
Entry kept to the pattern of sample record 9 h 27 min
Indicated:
7 h 52 min
